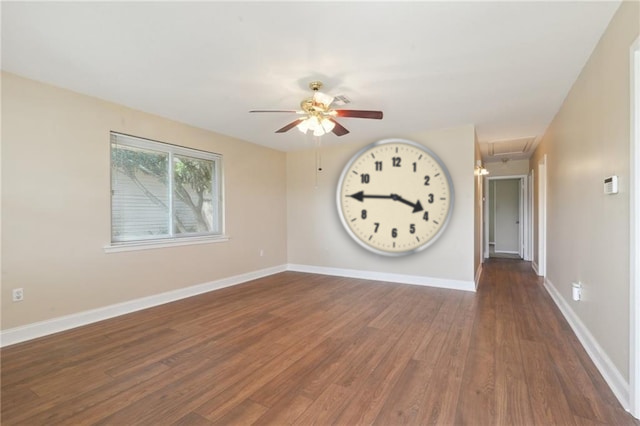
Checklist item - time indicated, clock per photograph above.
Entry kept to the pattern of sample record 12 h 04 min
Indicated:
3 h 45 min
